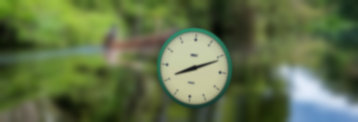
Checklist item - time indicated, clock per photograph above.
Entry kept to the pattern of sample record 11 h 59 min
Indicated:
8 h 11 min
